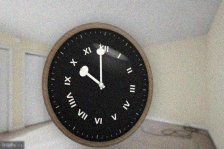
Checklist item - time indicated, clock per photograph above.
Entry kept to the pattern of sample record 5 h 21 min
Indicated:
9 h 59 min
